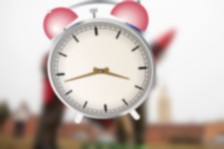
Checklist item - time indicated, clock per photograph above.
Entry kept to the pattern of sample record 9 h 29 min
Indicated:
3 h 43 min
